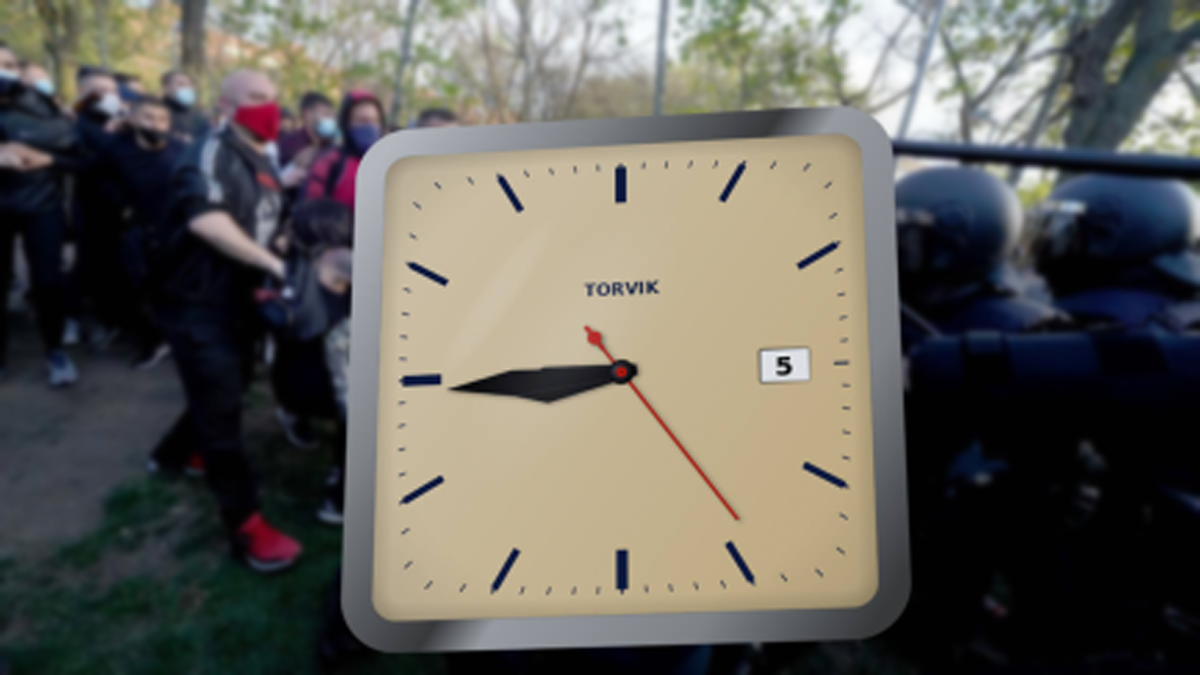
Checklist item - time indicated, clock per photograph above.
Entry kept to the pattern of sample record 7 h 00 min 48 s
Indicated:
8 h 44 min 24 s
